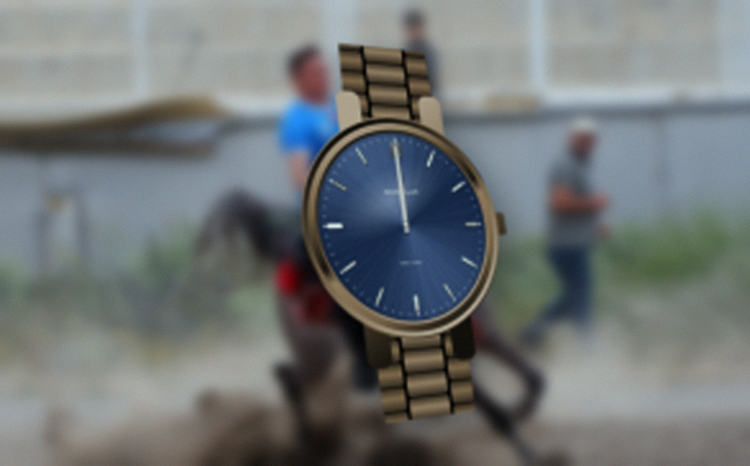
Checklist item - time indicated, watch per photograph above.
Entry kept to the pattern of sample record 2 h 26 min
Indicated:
12 h 00 min
